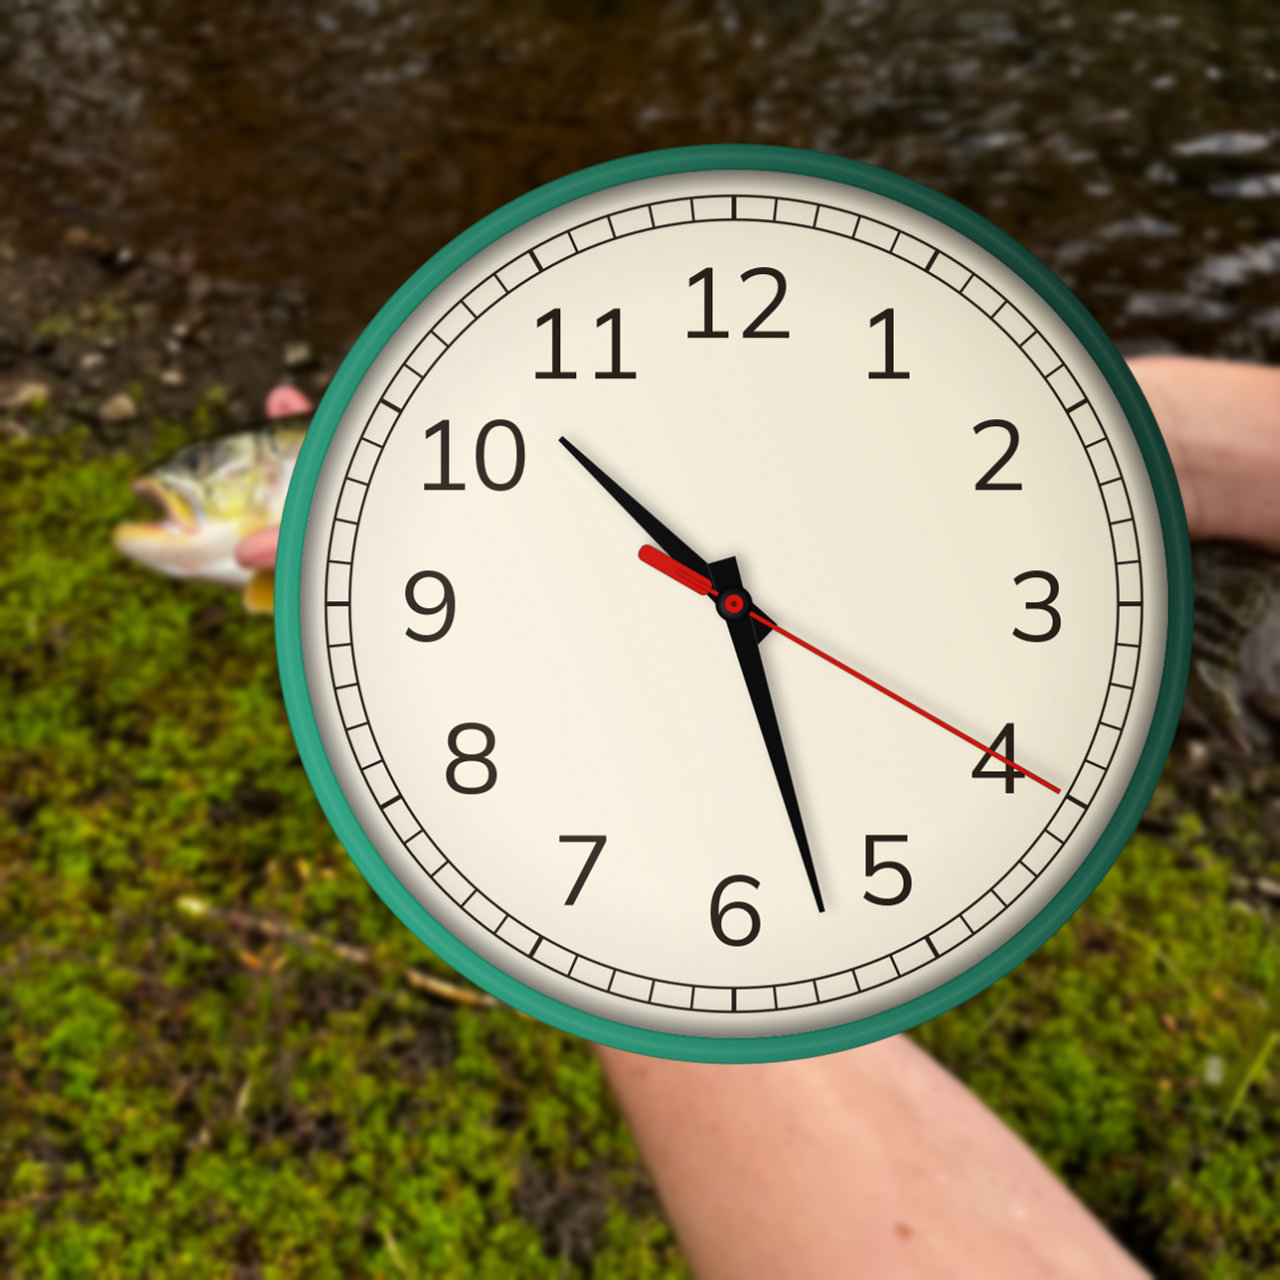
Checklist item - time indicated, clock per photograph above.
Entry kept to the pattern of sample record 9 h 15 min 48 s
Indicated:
10 h 27 min 20 s
